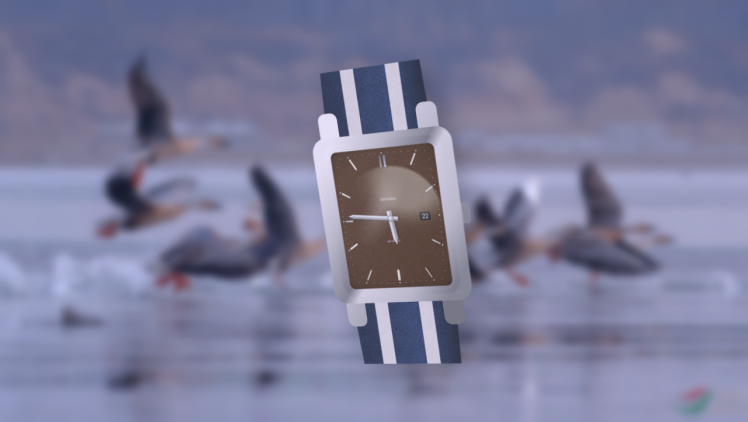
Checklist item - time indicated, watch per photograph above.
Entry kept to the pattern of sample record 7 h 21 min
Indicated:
5 h 46 min
